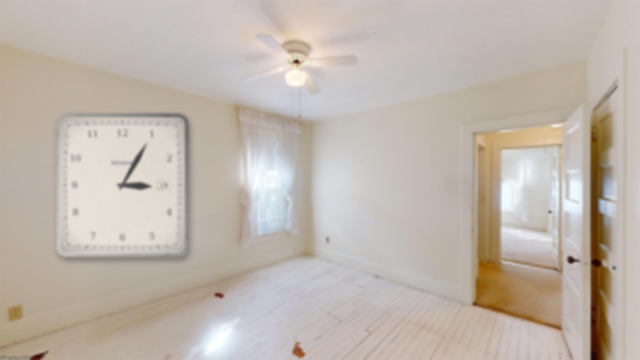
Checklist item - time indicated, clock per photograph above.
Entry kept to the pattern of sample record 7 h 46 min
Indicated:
3 h 05 min
